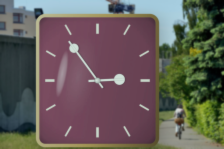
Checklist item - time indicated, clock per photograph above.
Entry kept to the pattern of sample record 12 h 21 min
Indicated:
2 h 54 min
